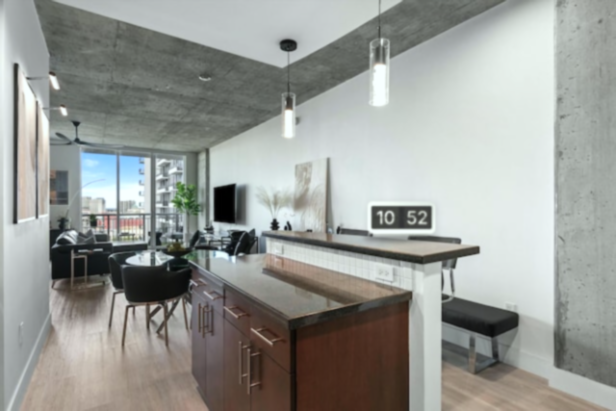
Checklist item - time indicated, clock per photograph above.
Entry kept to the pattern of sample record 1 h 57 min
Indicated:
10 h 52 min
